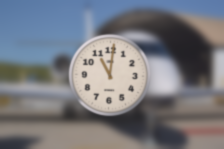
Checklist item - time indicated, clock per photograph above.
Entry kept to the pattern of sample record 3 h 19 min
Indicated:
11 h 01 min
